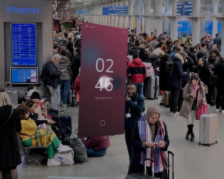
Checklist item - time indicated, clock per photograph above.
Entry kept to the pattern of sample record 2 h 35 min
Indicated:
2 h 46 min
